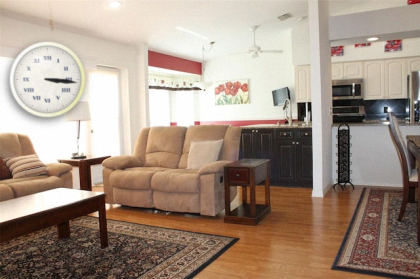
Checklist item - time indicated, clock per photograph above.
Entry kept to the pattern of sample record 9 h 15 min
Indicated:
3 h 16 min
